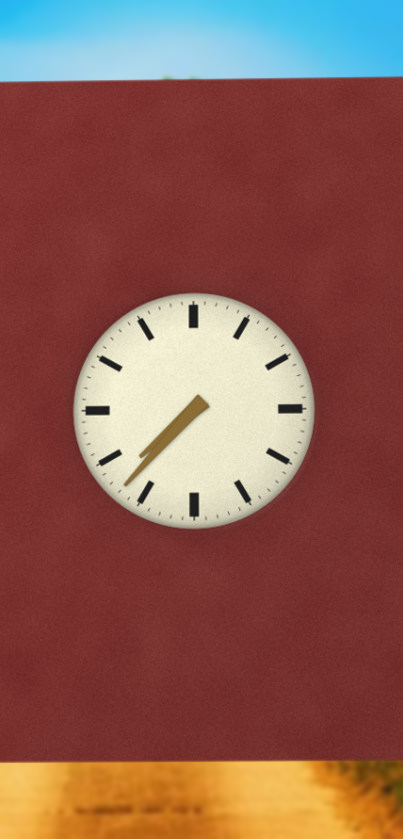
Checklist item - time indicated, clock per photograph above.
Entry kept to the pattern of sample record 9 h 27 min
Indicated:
7 h 37 min
